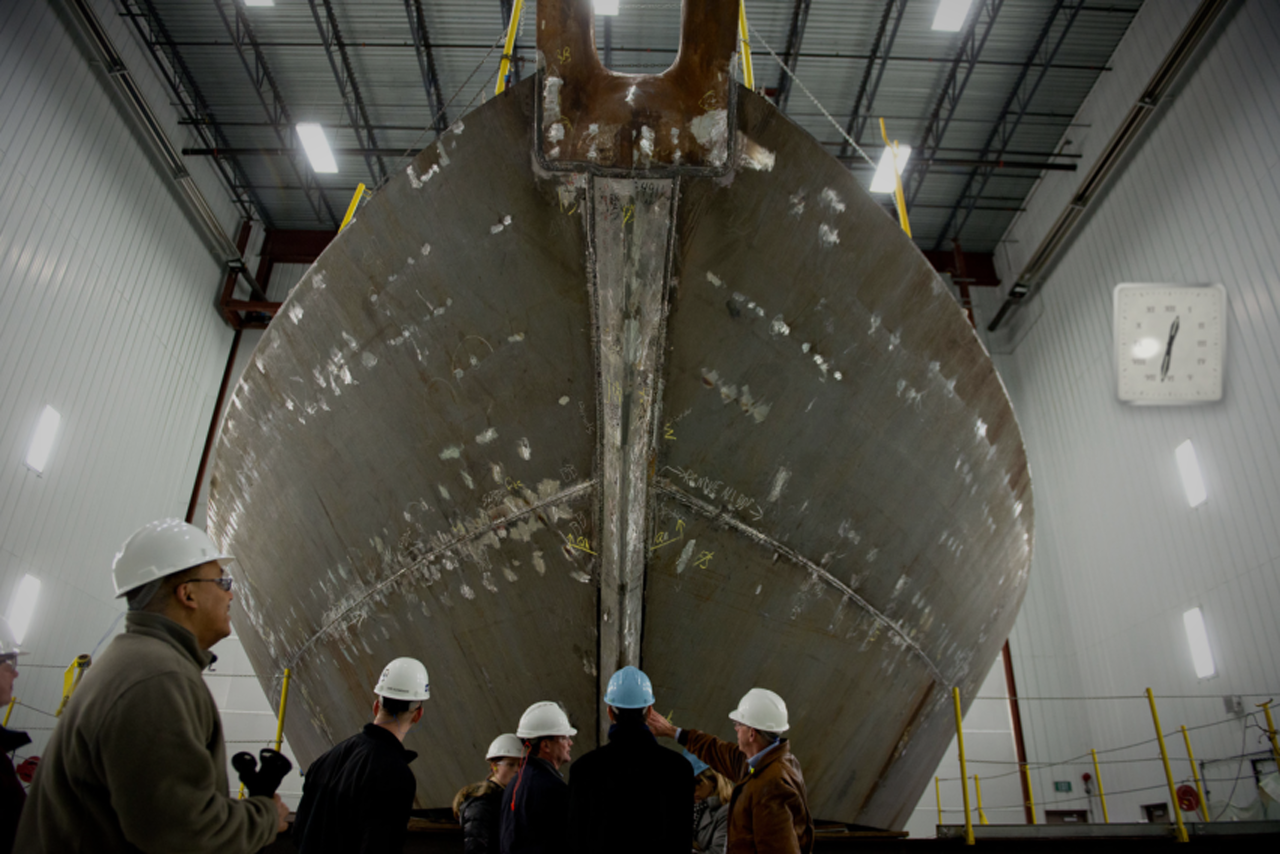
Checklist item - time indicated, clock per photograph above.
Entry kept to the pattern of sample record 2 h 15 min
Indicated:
12 h 32 min
